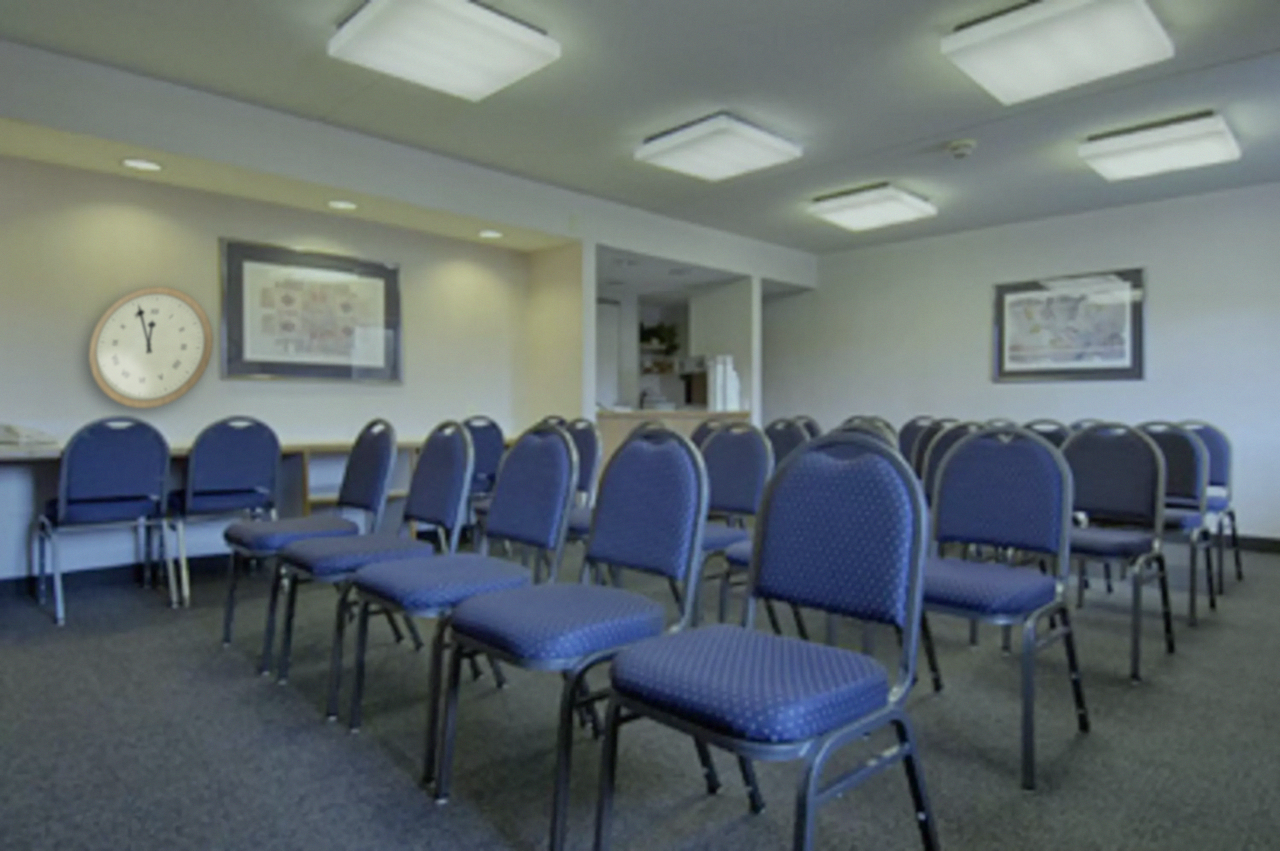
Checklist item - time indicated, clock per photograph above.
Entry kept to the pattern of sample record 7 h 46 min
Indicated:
11 h 56 min
